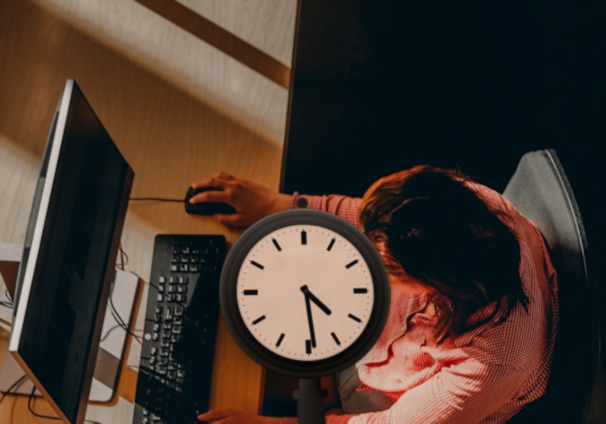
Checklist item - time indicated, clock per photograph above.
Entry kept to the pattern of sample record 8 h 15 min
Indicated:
4 h 29 min
